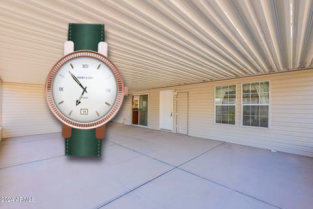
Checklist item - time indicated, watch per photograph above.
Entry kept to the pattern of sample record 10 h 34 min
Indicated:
6 h 53 min
